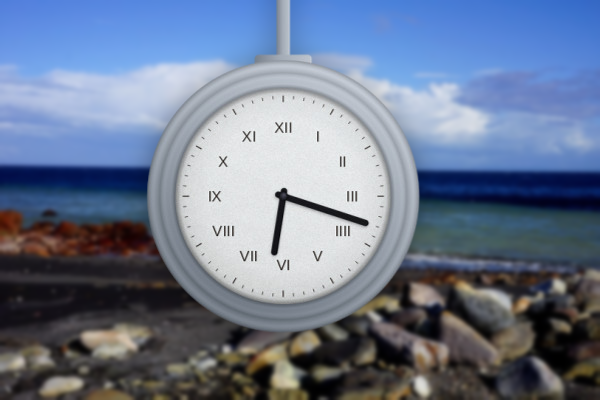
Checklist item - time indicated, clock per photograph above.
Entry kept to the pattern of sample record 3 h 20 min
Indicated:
6 h 18 min
